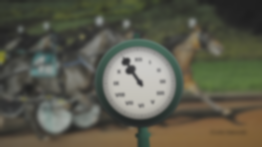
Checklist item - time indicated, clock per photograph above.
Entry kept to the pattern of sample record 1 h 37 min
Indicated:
10 h 55 min
